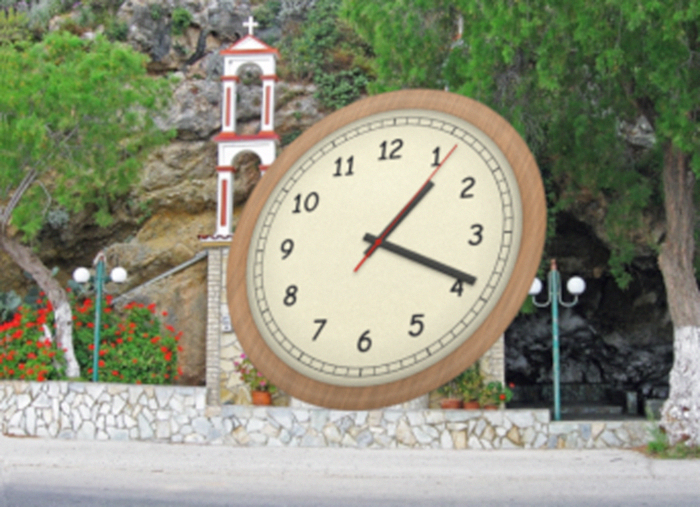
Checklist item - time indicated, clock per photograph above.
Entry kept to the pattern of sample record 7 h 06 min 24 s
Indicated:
1 h 19 min 06 s
